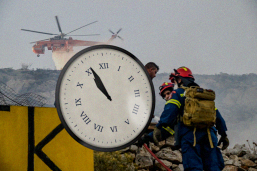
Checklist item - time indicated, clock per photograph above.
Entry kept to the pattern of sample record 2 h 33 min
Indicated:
10 h 56 min
